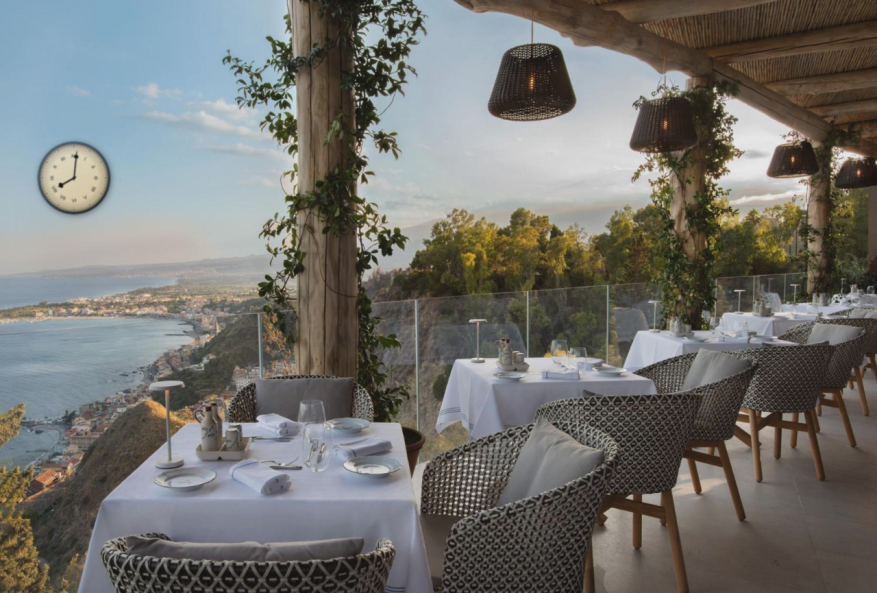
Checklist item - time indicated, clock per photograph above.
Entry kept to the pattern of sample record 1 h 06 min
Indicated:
8 h 01 min
